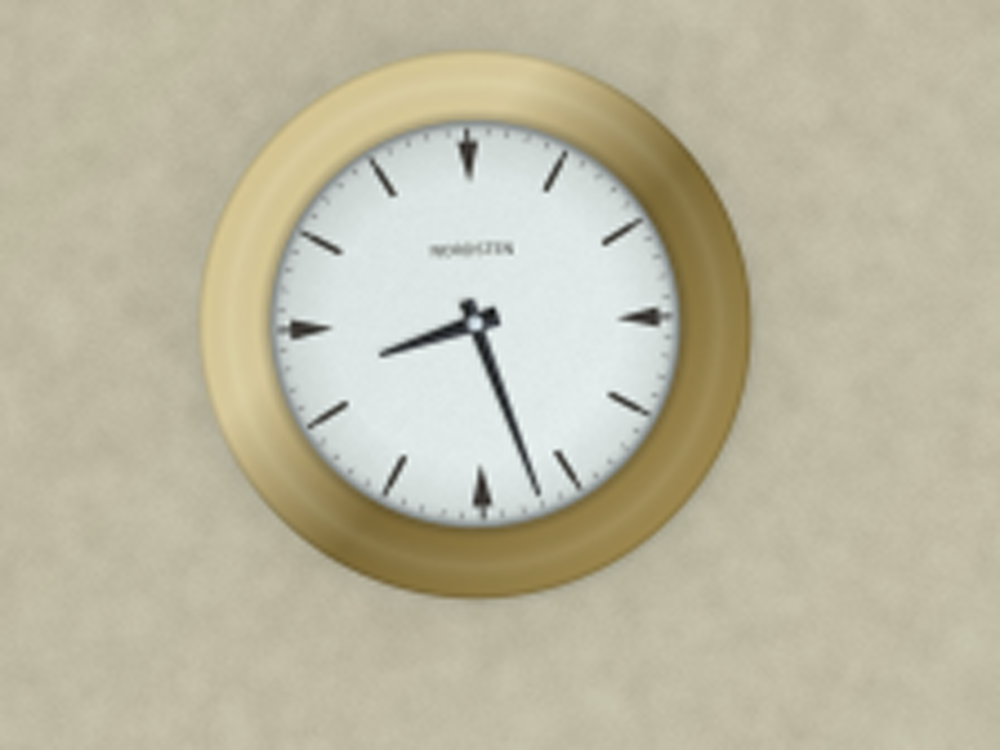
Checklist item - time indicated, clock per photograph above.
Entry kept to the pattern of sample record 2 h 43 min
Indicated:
8 h 27 min
